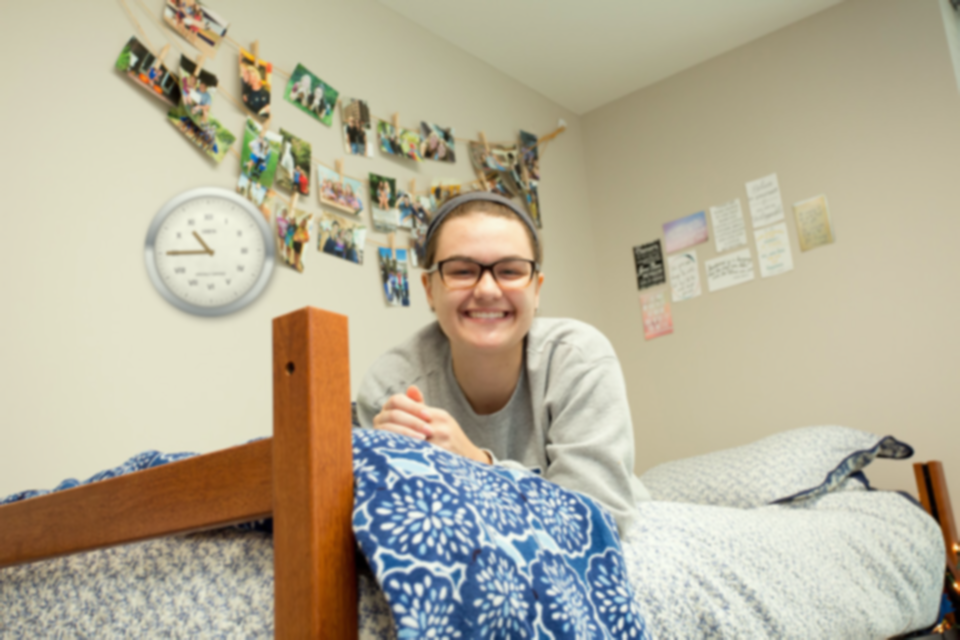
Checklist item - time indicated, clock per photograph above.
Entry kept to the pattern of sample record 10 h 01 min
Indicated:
10 h 45 min
